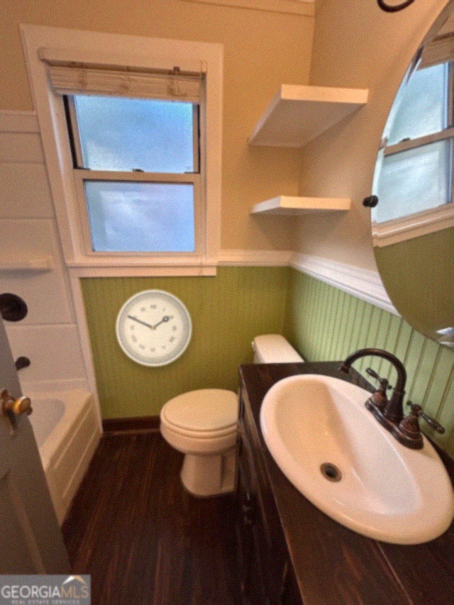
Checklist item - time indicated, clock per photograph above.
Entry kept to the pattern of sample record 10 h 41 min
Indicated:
1 h 49 min
